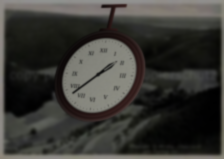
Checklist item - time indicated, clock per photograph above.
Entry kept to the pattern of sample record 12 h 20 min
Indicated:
1 h 38 min
